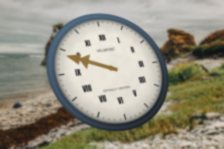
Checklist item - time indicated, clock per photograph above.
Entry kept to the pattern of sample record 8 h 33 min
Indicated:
9 h 49 min
